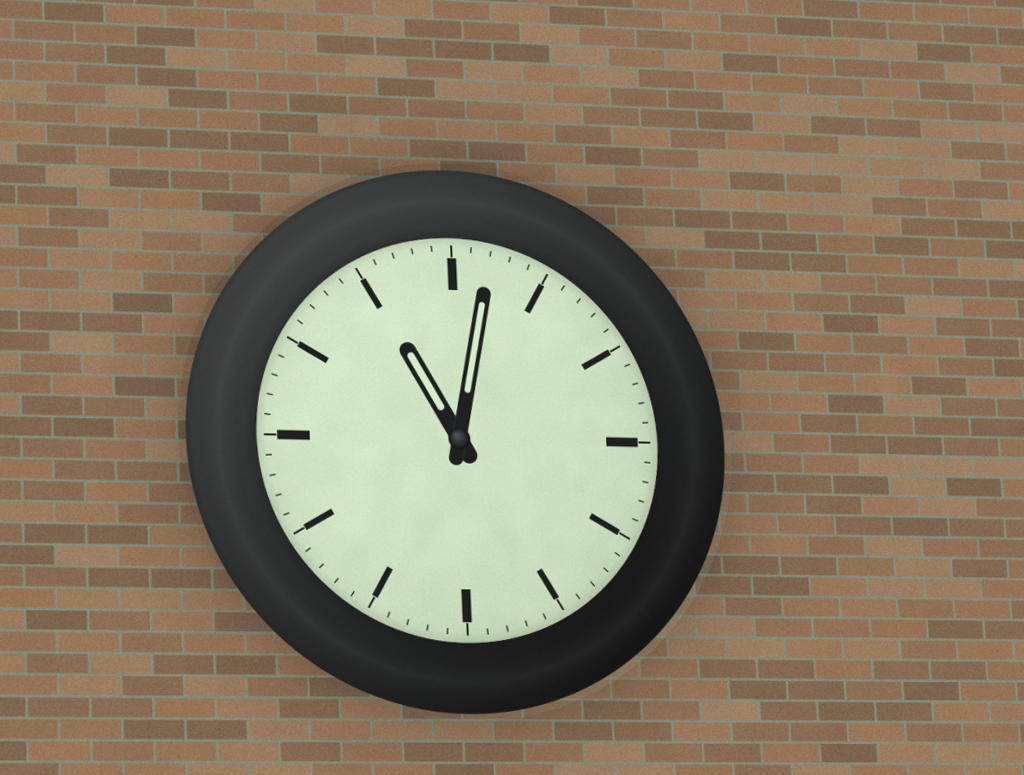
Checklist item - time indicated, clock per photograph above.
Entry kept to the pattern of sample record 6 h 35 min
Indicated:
11 h 02 min
